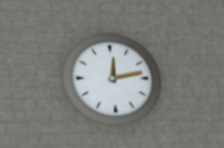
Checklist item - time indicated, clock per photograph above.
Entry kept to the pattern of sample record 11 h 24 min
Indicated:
12 h 13 min
